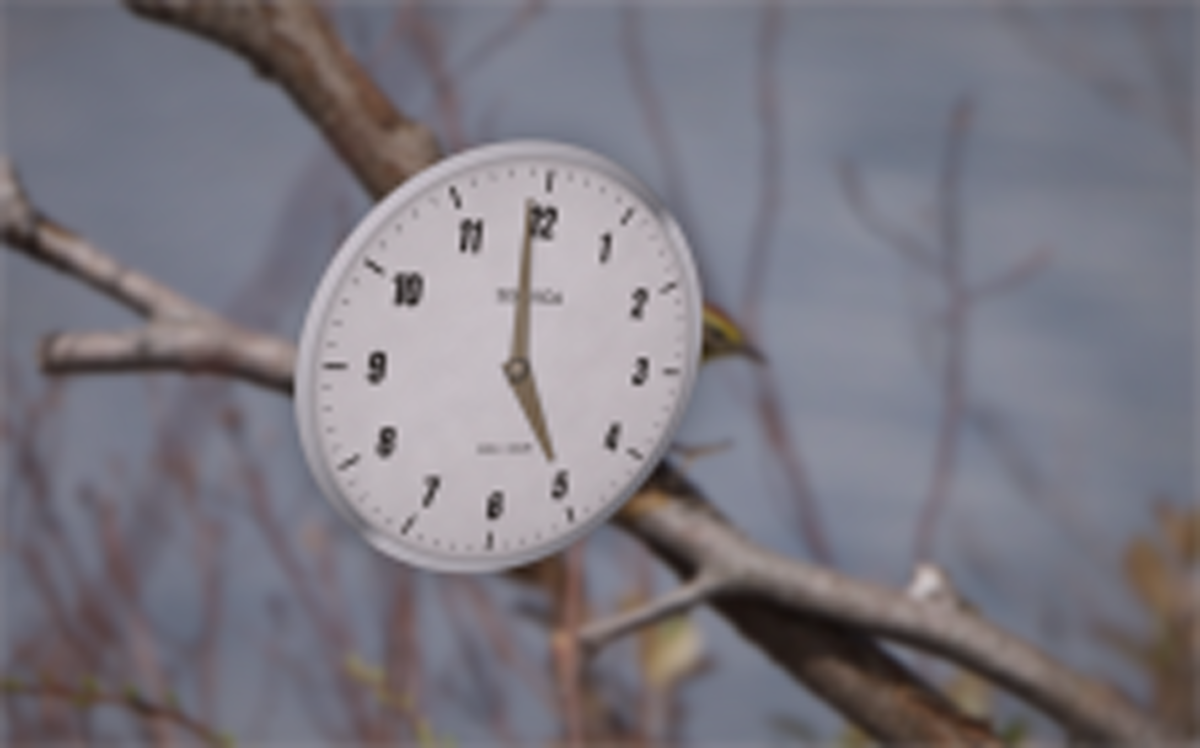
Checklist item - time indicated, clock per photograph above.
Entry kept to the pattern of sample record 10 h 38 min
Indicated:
4 h 59 min
